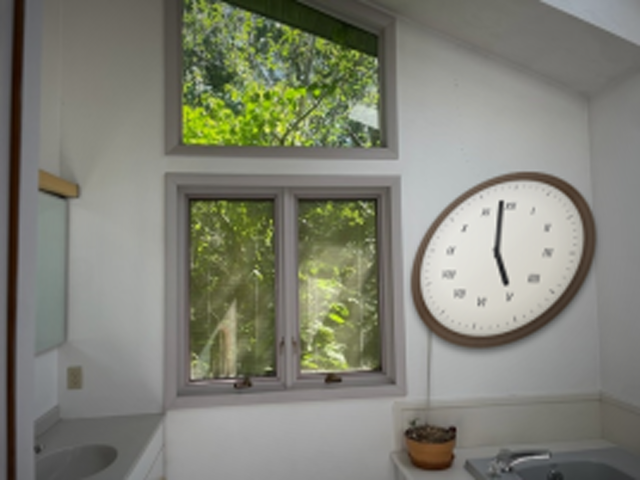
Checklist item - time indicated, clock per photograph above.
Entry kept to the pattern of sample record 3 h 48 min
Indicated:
4 h 58 min
